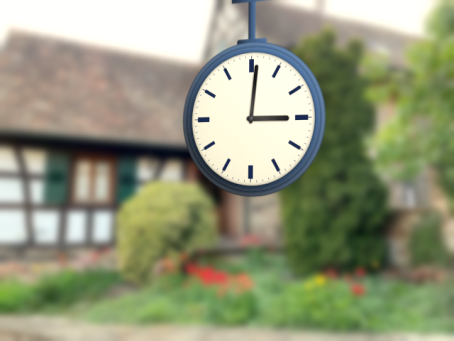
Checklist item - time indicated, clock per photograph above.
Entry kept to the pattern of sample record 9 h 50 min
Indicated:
3 h 01 min
